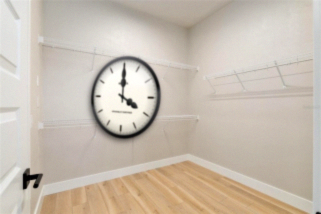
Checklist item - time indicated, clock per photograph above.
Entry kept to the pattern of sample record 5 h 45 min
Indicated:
4 h 00 min
